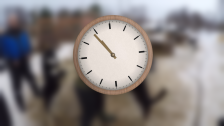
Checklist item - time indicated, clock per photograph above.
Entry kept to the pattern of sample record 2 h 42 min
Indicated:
10 h 54 min
